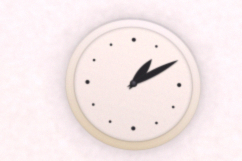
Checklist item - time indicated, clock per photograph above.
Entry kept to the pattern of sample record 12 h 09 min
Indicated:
1 h 10 min
